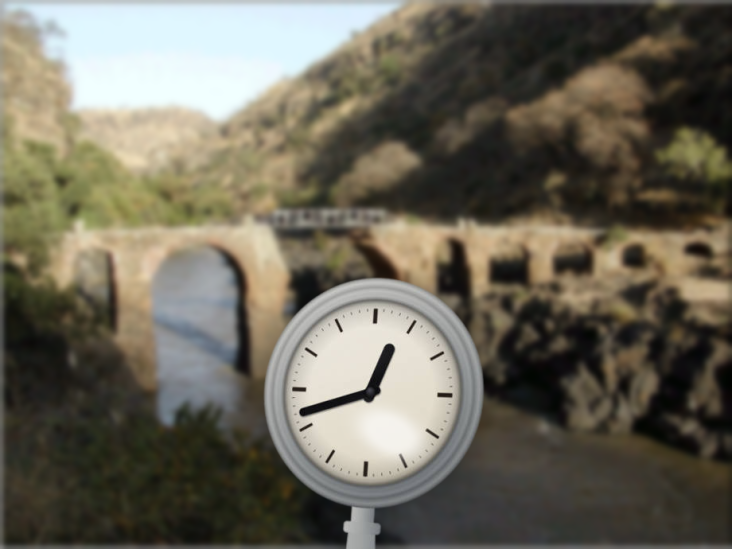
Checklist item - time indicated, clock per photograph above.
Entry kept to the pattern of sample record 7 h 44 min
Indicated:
12 h 42 min
